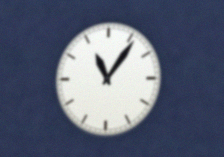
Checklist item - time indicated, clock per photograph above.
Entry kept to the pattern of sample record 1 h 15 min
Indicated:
11 h 06 min
